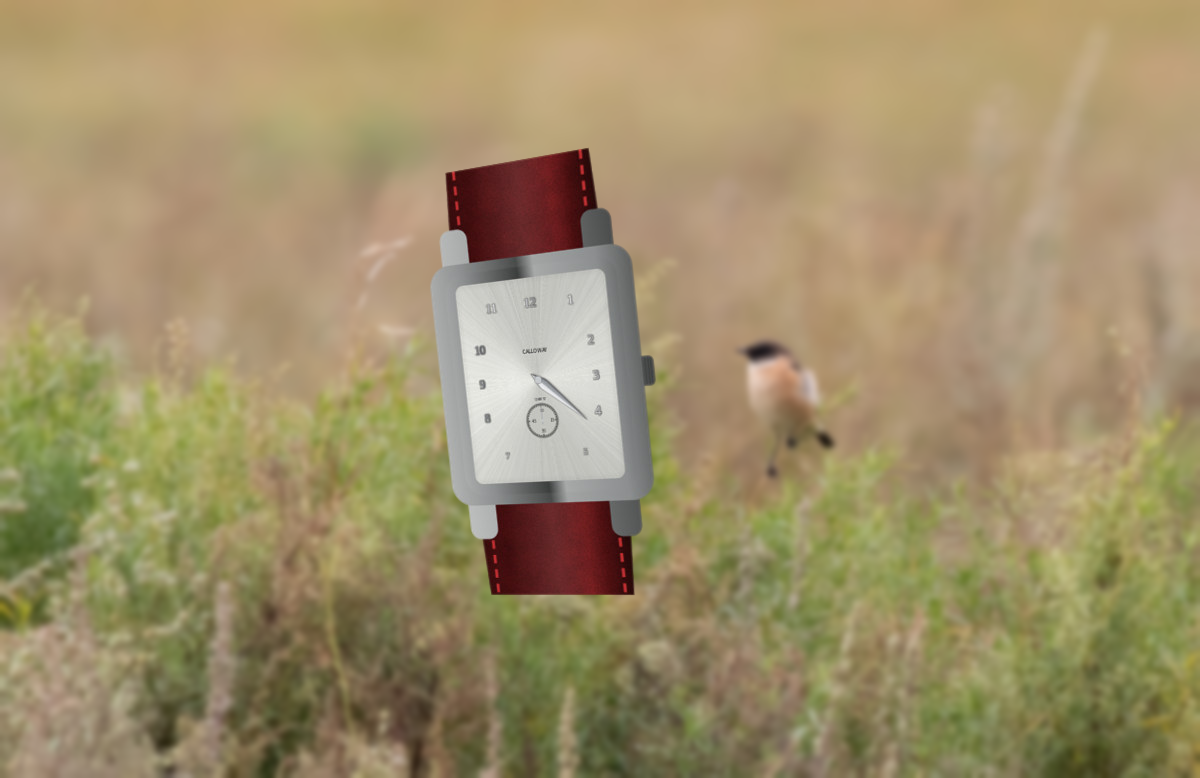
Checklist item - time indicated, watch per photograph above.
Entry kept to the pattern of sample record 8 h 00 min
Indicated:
4 h 22 min
